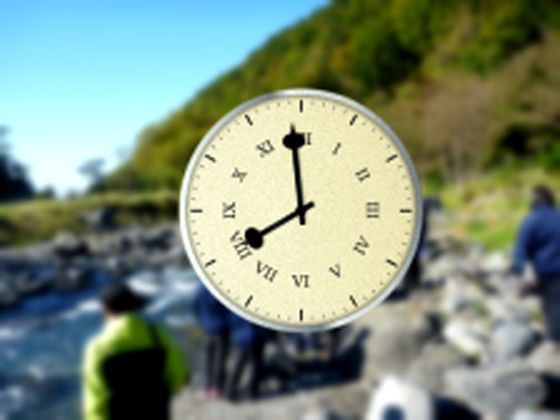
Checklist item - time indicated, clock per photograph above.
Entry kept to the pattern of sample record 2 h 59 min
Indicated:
7 h 59 min
